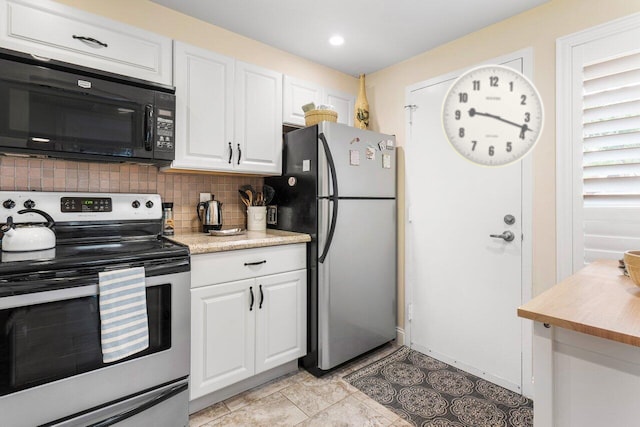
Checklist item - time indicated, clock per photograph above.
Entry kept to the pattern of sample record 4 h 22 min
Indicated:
9 h 18 min
